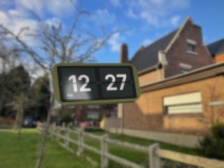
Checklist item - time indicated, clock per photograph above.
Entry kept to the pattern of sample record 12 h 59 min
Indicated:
12 h 27 min
